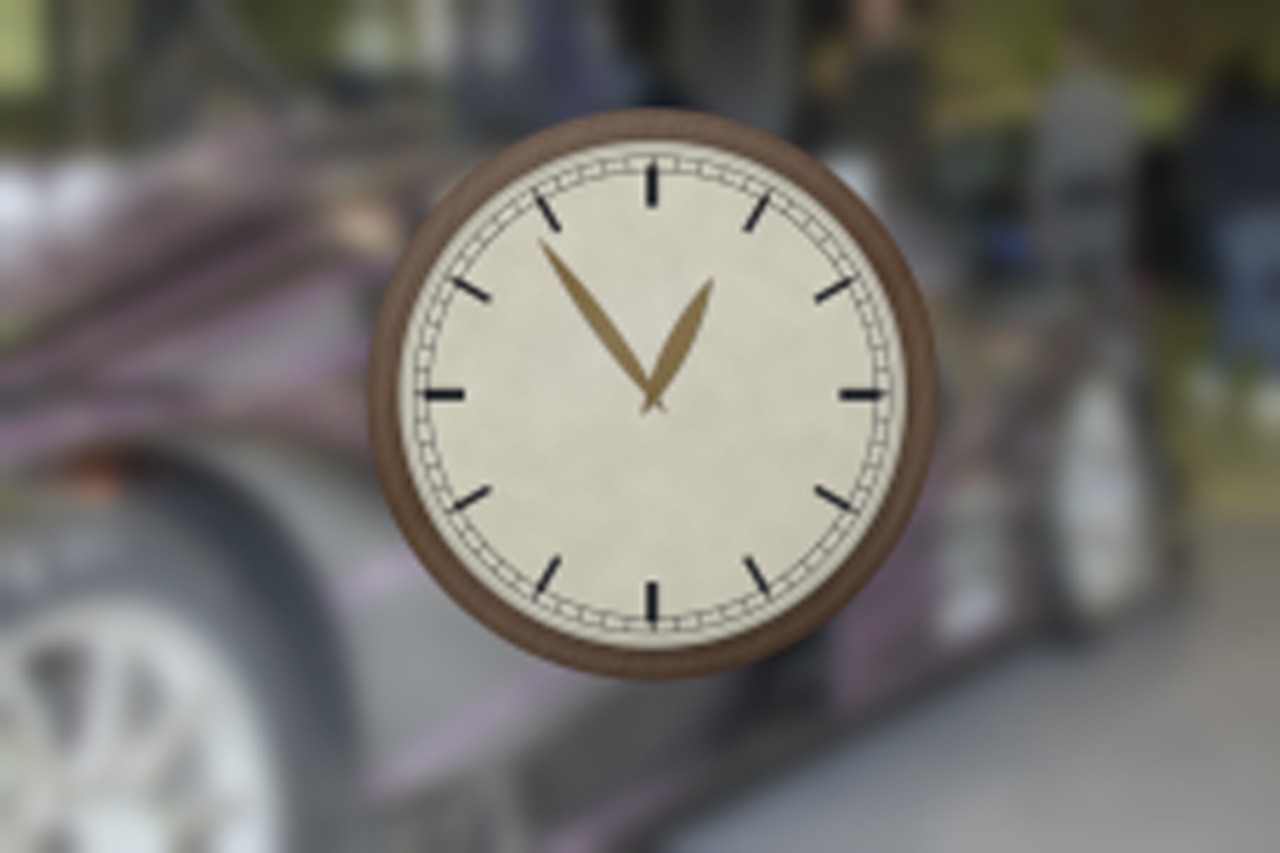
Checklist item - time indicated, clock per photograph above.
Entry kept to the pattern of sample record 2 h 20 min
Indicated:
12 h 54 min
